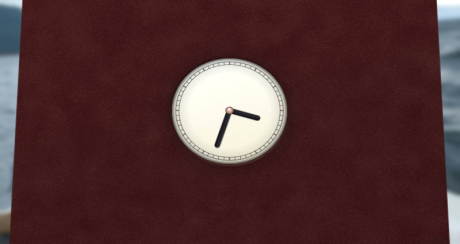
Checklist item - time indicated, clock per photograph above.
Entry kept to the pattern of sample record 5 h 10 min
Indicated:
3 h 33 min
